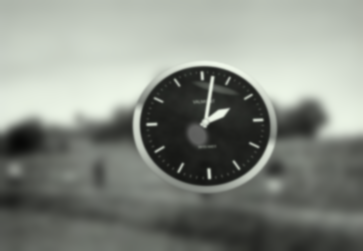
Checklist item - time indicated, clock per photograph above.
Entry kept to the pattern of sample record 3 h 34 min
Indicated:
2 h 02 min
